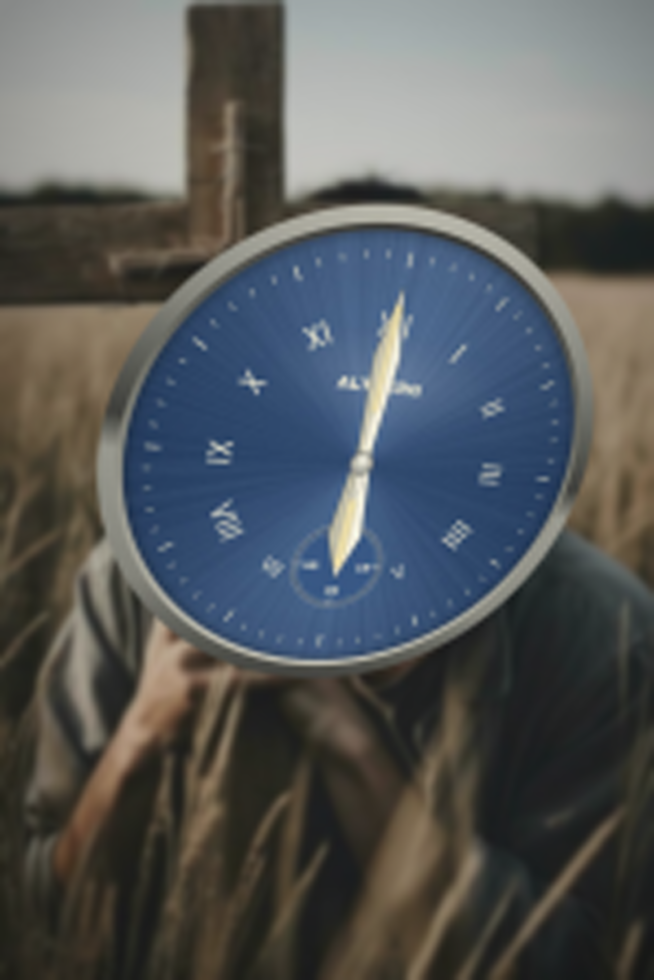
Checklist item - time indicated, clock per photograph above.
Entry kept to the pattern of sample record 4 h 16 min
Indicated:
6 h 00 min
